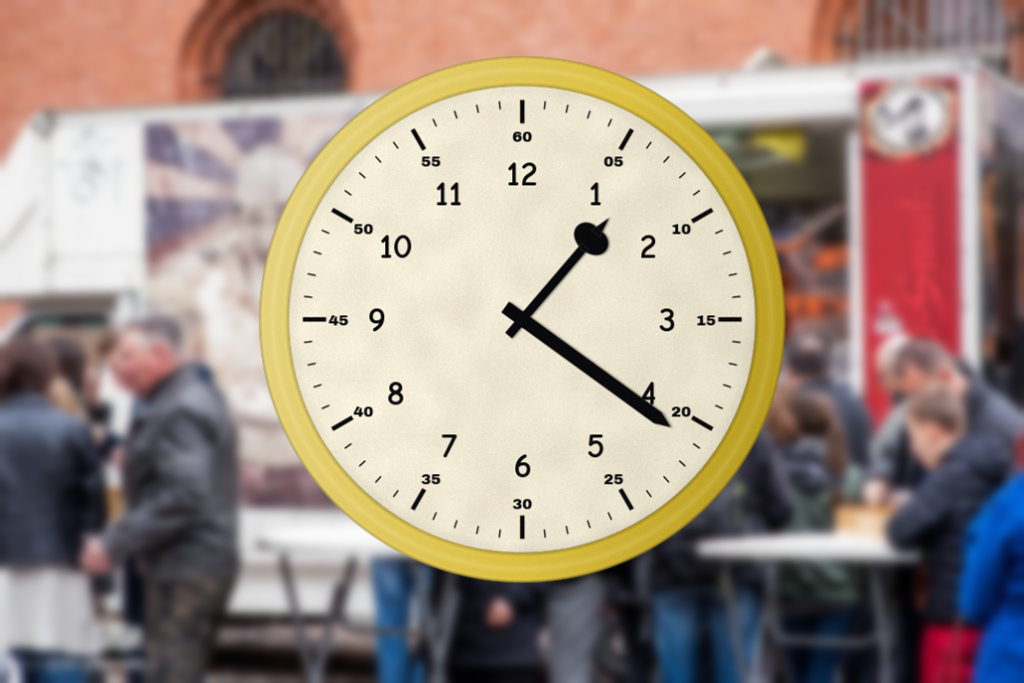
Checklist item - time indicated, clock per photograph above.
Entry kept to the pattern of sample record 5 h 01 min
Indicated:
1 h 21 min
